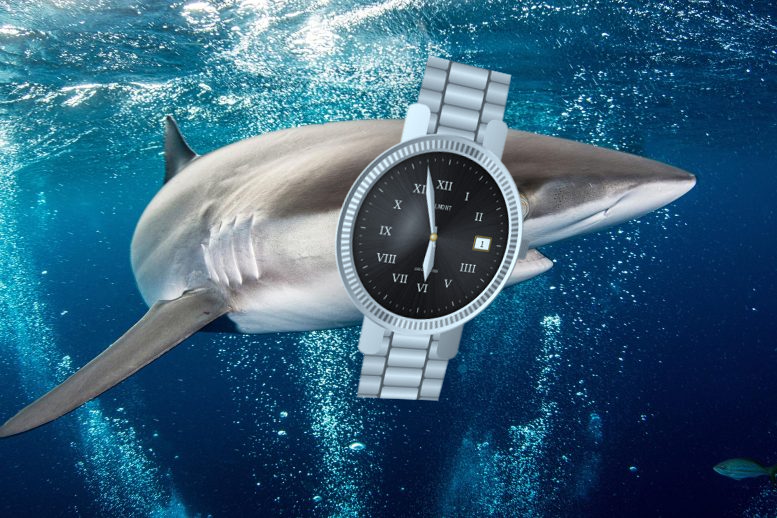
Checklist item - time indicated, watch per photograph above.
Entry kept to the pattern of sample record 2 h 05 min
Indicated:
5 h 57 min
